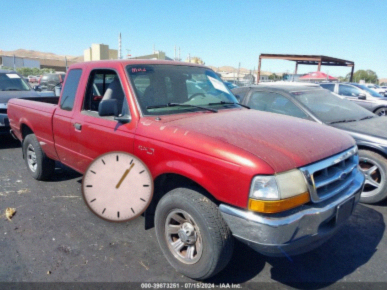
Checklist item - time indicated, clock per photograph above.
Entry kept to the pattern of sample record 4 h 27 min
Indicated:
1 h 06 min
